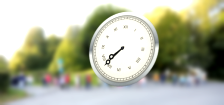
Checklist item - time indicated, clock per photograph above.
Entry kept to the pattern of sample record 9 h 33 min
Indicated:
7 h 37 min
